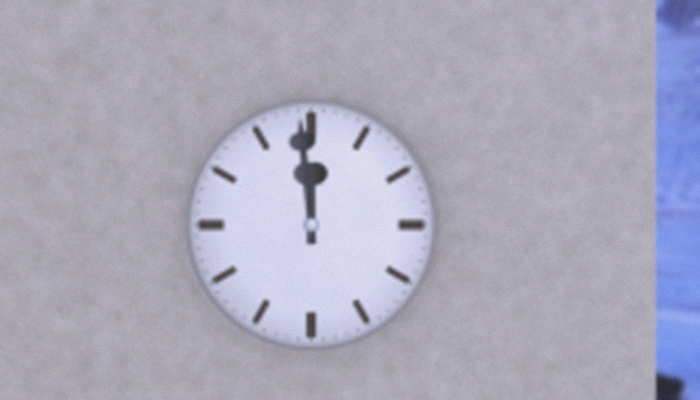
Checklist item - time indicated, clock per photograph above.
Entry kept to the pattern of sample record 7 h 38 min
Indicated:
11 h 59 min
